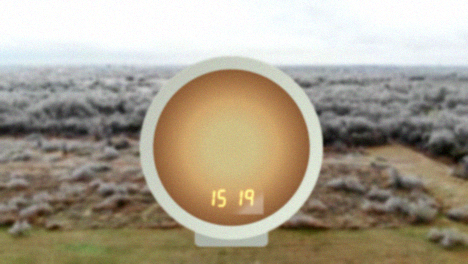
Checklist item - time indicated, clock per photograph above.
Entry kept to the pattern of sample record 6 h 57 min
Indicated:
15 h 19 min
